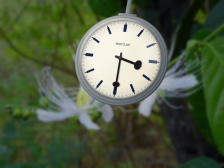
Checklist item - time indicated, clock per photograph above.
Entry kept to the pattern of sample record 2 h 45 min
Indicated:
3 h 30 min
